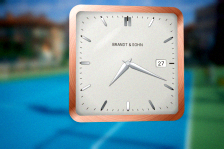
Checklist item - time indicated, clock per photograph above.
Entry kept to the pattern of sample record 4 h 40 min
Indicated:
7 h 19 min
